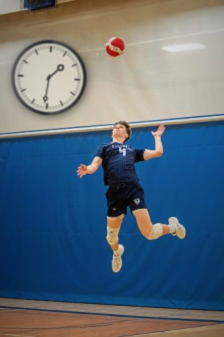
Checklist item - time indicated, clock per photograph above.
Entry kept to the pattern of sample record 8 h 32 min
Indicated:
1 h 31 min
